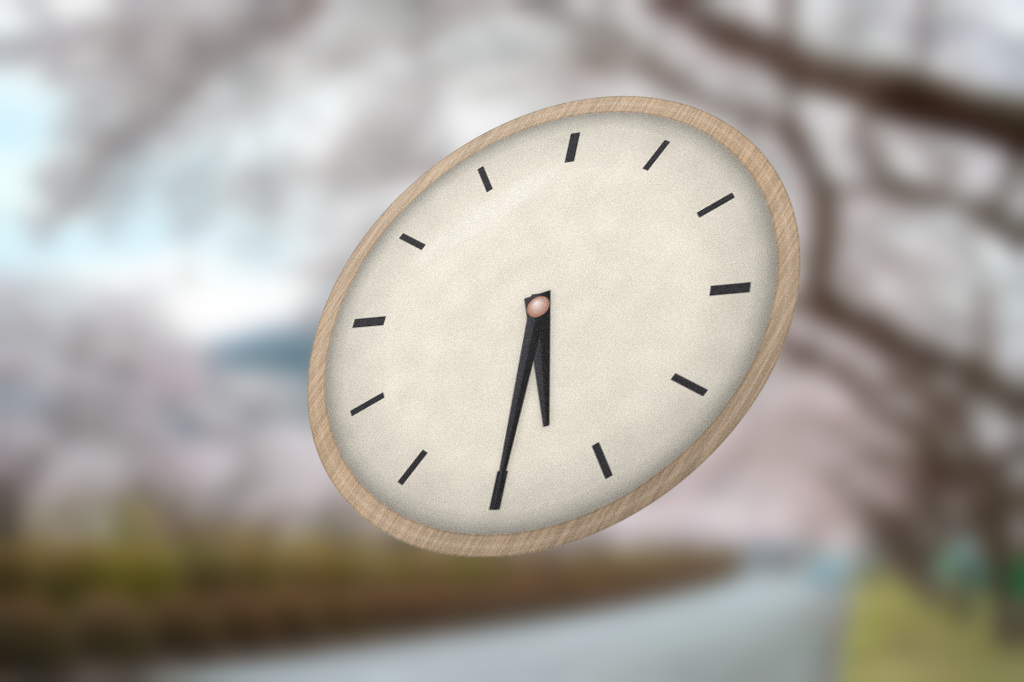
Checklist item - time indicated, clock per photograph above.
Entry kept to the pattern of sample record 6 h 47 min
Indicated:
5 h 30 min
